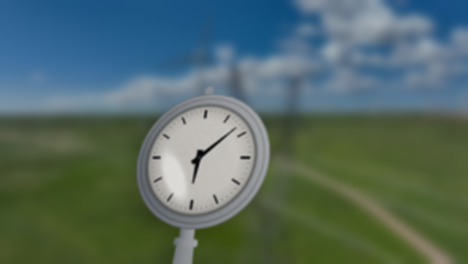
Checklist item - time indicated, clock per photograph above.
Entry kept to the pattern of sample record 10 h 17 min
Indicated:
6 h 08 min
